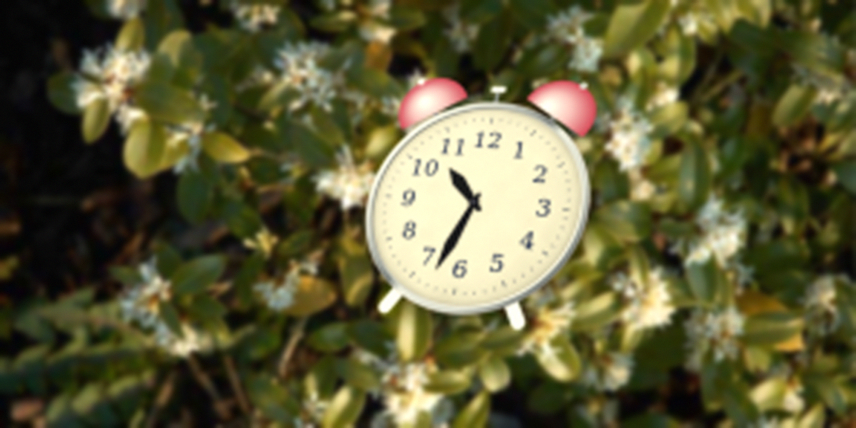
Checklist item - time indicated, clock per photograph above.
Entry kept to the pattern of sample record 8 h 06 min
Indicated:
10 h 33 min
